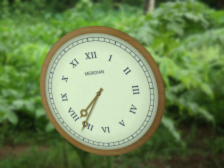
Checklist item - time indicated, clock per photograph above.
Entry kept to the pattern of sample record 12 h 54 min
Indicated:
7 h 36 min
